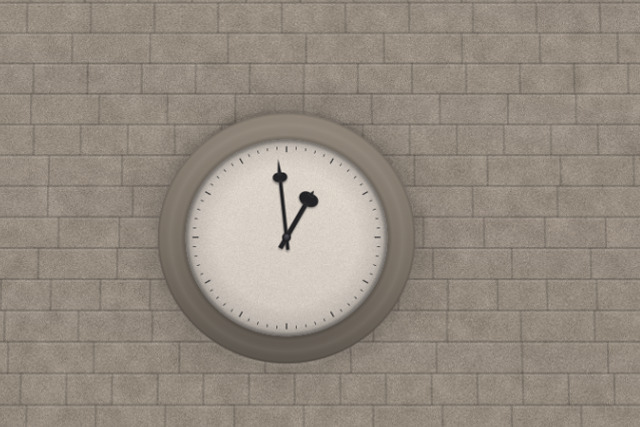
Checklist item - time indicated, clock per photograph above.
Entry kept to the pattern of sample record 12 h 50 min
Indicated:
12 h 59 min
